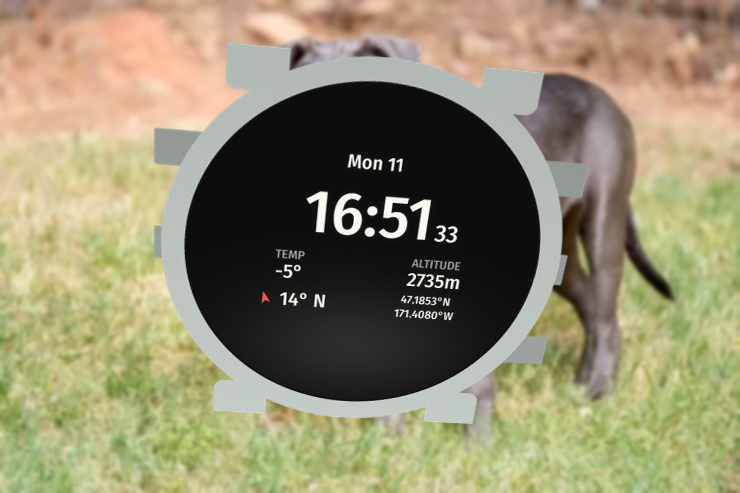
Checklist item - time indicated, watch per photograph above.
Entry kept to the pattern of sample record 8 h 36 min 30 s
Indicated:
16 h 51 min 33 s
